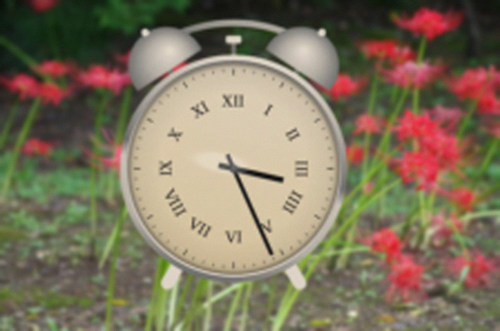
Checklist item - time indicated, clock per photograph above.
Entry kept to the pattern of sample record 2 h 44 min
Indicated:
3 h 26 min
